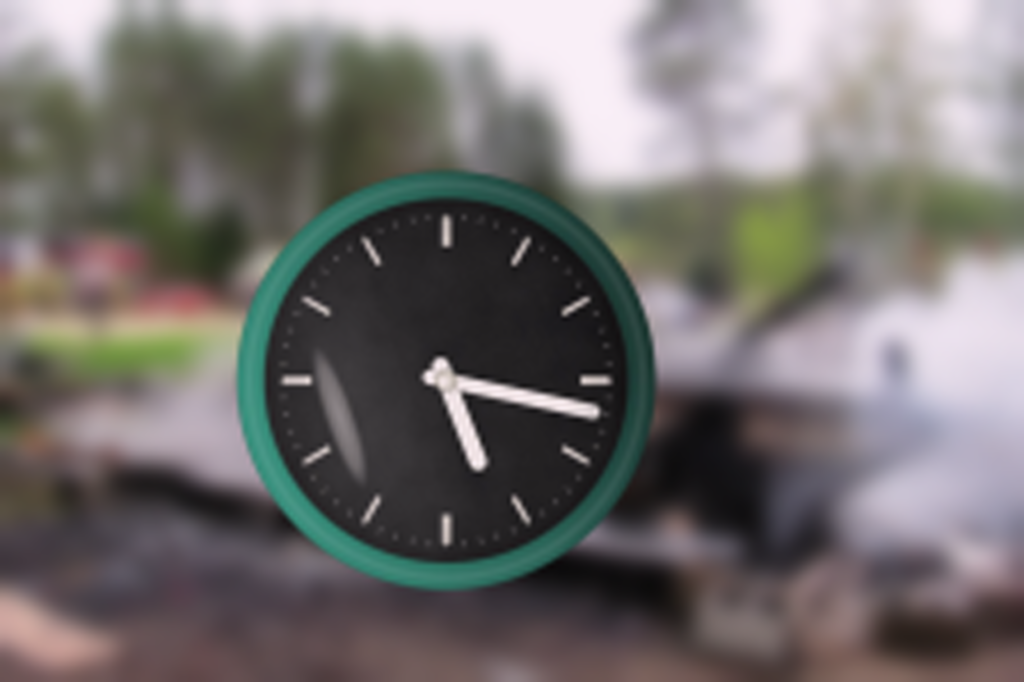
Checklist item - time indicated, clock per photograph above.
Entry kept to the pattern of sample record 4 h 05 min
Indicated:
5 h 17 min
